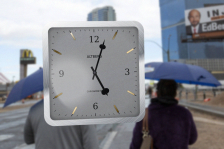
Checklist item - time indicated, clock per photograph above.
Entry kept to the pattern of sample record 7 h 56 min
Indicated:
5 h 03 min
